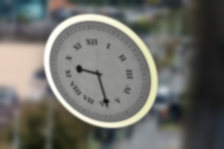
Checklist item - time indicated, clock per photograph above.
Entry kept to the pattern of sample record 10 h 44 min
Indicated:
9 h 29 min
